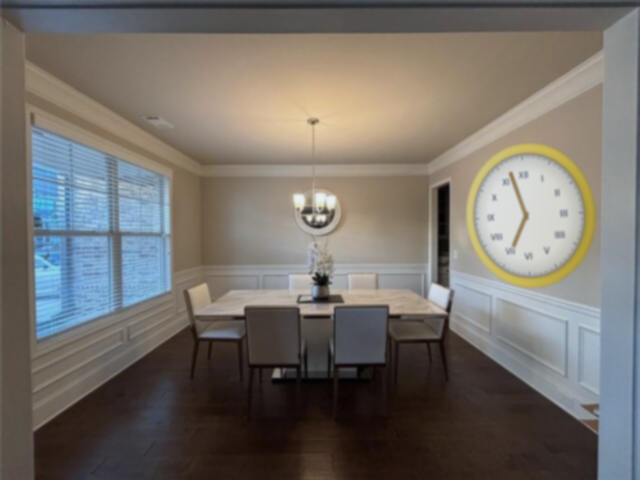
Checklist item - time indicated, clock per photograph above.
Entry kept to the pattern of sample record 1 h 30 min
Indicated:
6 h 57 min
